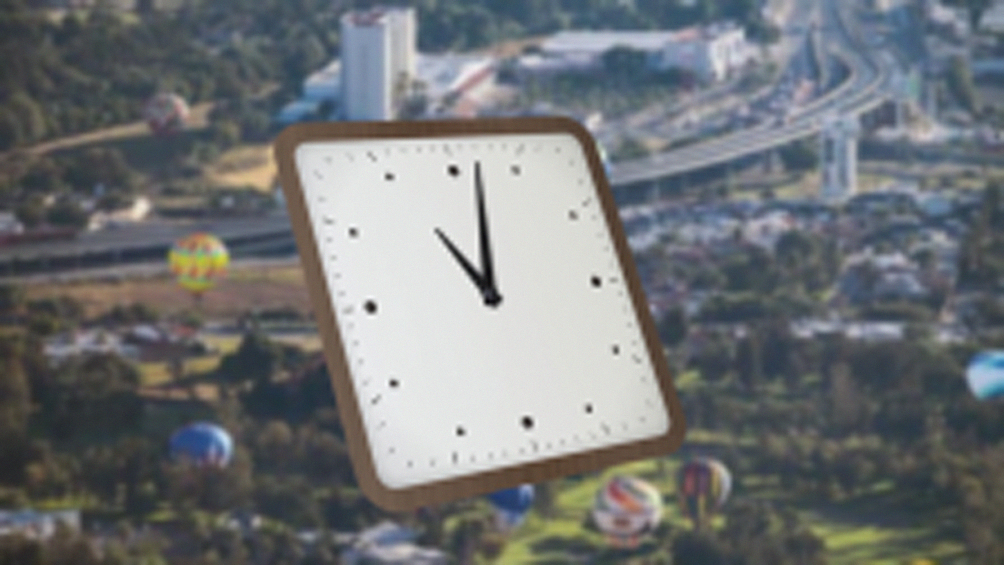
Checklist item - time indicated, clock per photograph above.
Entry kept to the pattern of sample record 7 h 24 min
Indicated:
11 h 02 min
